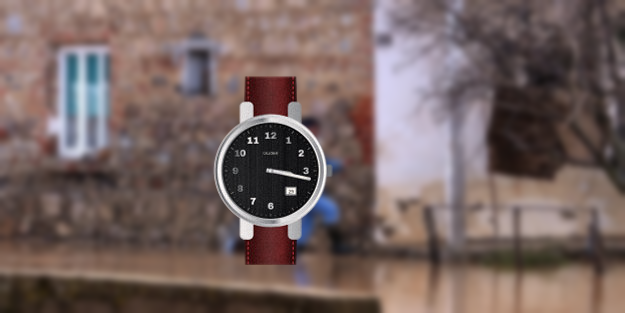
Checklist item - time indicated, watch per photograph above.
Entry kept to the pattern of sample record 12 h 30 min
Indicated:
3 h 17 min
